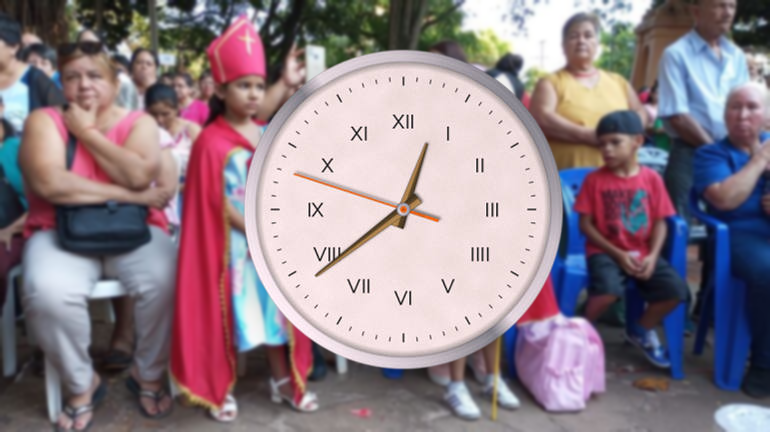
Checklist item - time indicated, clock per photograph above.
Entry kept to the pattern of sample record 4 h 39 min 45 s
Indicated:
12 h 38 min 48 s
